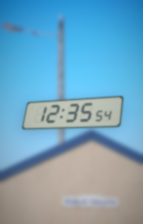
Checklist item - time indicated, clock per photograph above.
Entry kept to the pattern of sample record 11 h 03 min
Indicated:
12 h 35 min
